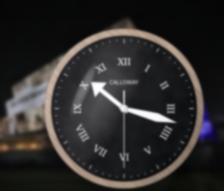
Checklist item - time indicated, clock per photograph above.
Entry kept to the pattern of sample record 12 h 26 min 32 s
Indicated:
10 h 17 min 30 s
